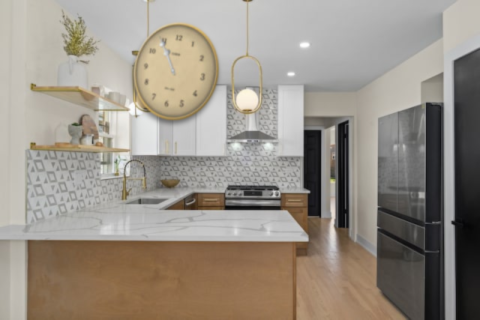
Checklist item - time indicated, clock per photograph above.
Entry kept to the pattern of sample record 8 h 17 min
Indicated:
10 h 54 min
